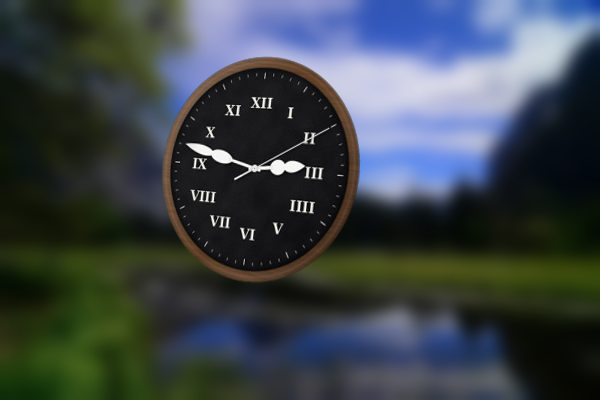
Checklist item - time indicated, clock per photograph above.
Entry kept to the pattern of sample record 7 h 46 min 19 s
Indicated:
2 h 47 min 10 s
